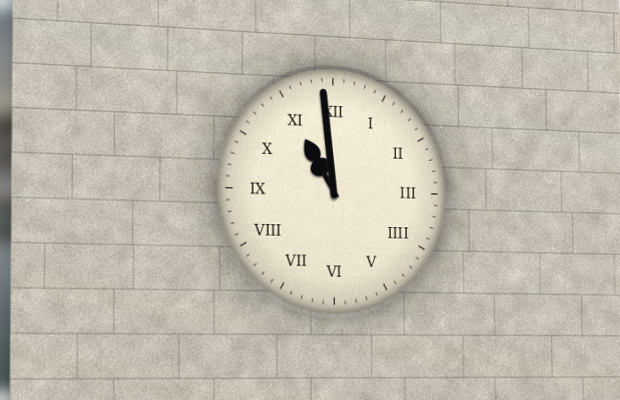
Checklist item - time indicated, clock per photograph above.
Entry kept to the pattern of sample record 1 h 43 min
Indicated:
10 h 59 min
